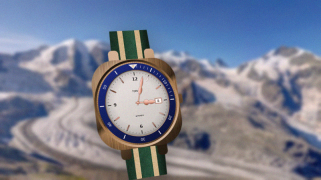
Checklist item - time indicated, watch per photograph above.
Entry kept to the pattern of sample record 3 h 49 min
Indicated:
3 h 03 min
